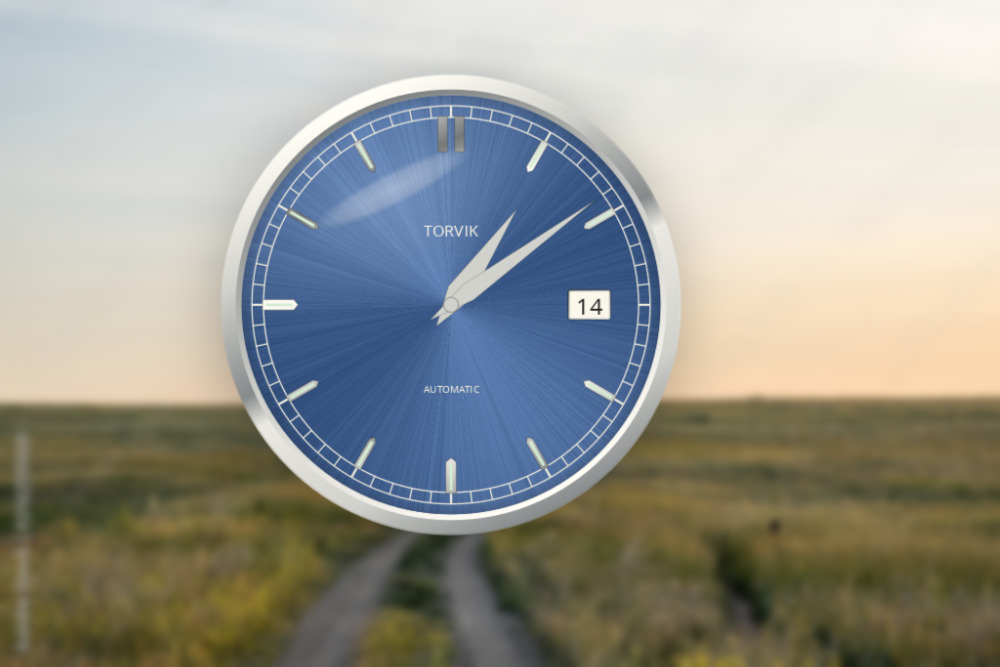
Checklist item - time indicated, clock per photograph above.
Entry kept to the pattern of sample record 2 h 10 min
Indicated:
1 h 09 min
